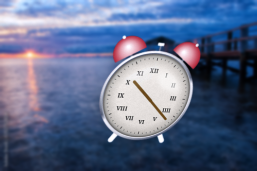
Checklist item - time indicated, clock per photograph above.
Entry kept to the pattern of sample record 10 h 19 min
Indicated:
10 h 22 min
